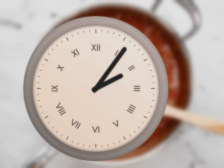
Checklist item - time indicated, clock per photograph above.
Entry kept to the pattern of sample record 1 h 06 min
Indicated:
2 h 06 min
